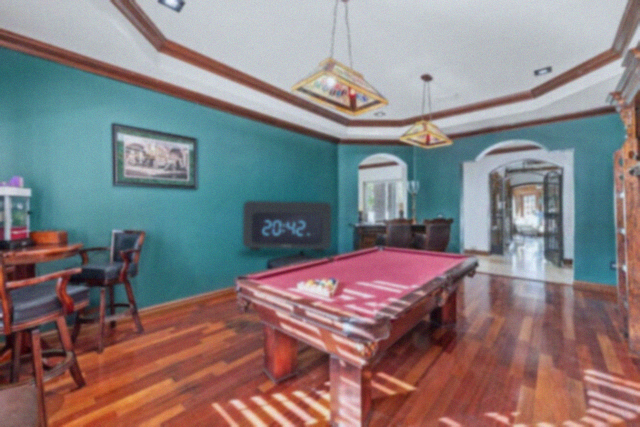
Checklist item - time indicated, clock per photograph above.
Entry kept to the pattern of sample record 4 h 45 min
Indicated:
20 h 42 min
